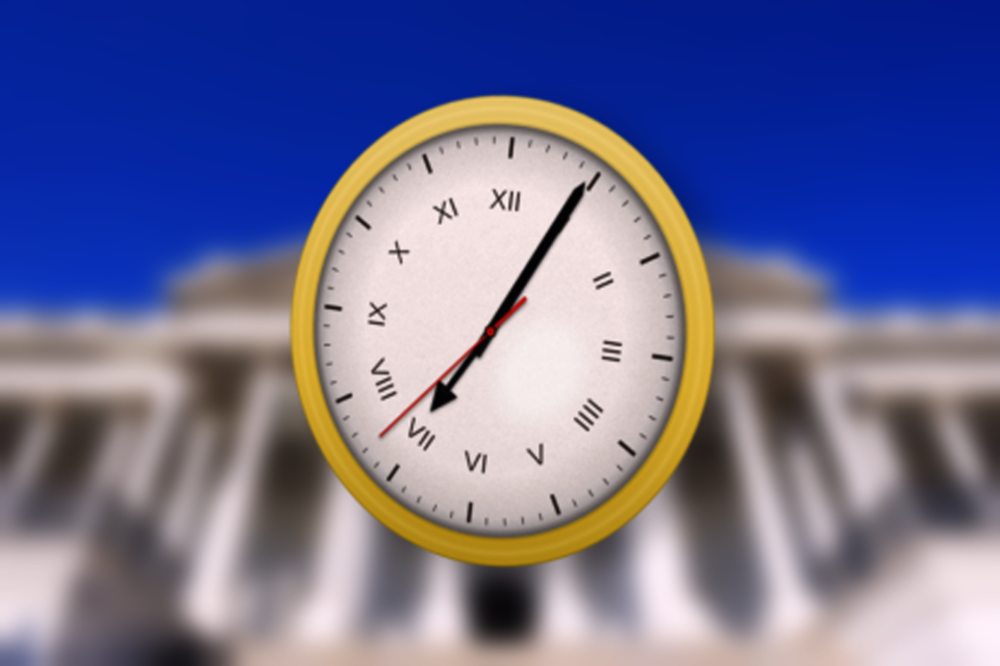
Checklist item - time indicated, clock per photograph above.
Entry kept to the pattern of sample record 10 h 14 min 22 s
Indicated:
7 h 04 min 37 s
